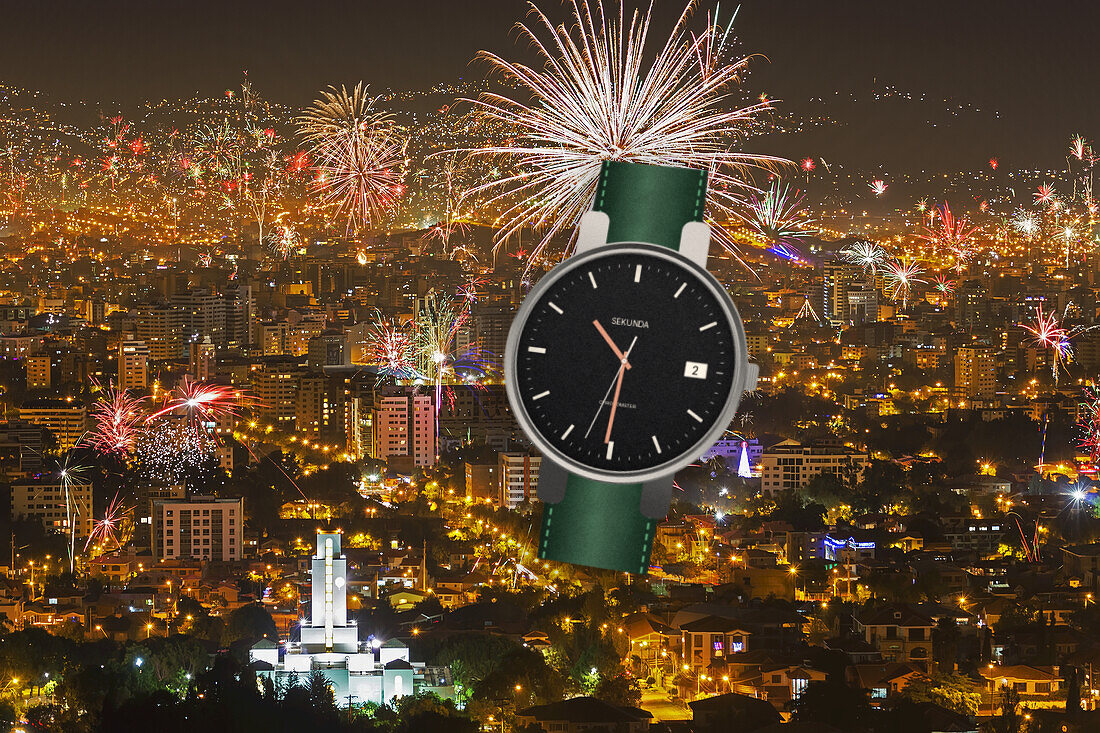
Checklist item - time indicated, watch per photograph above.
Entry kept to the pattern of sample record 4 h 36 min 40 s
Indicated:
10 h 30 min 33 s
